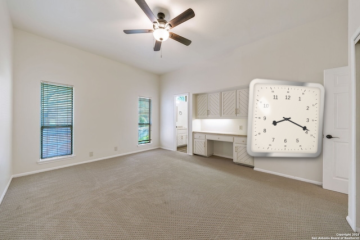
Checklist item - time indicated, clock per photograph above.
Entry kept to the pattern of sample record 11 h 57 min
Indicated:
8 h 19 min
